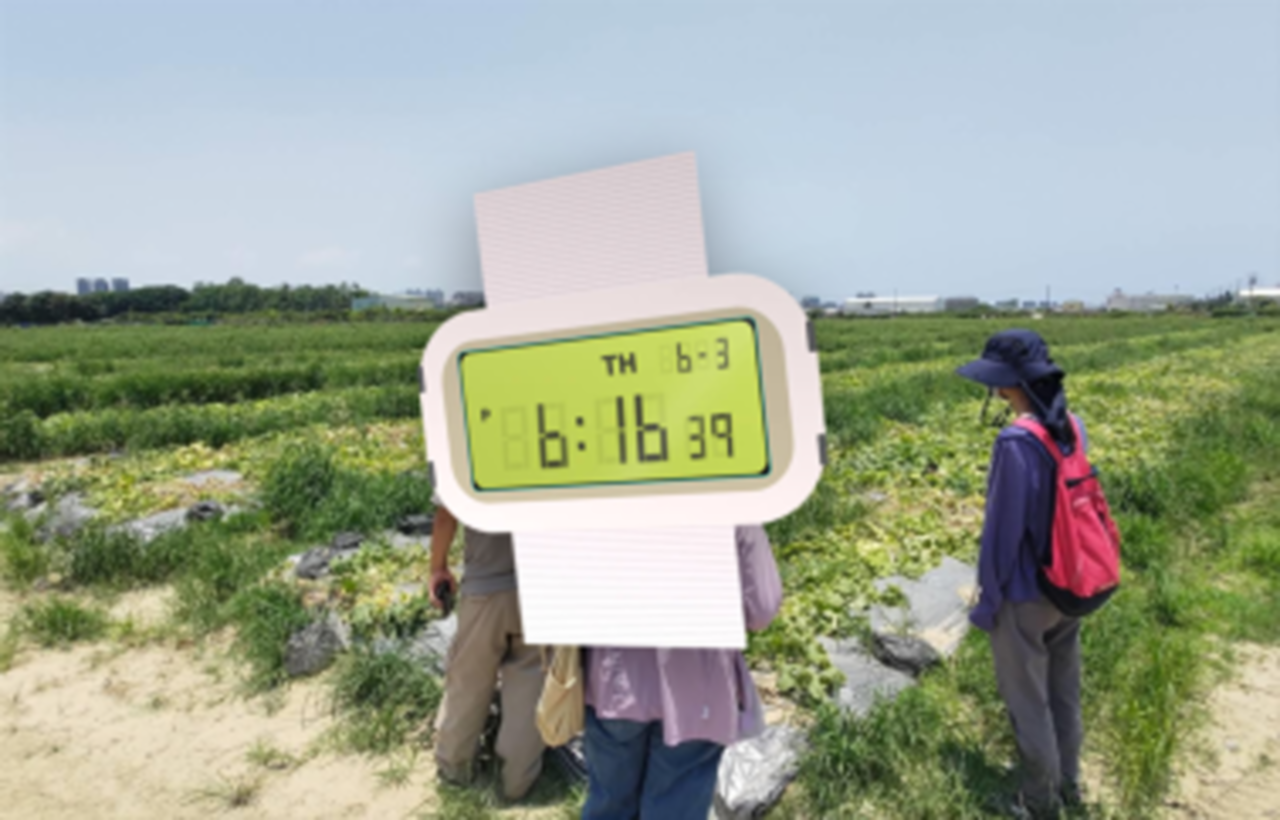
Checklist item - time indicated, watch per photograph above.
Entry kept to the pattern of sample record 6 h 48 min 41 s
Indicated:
6 h 16 min 39 s
